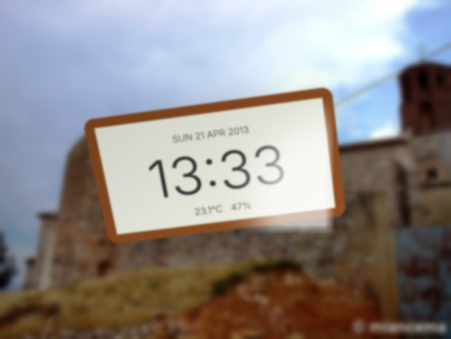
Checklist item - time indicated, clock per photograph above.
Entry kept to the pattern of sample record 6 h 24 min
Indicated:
13 h 33 min
